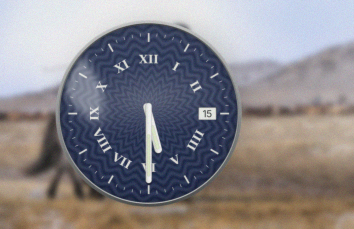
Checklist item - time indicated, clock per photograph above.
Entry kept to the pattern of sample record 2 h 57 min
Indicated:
5 h 30 min
